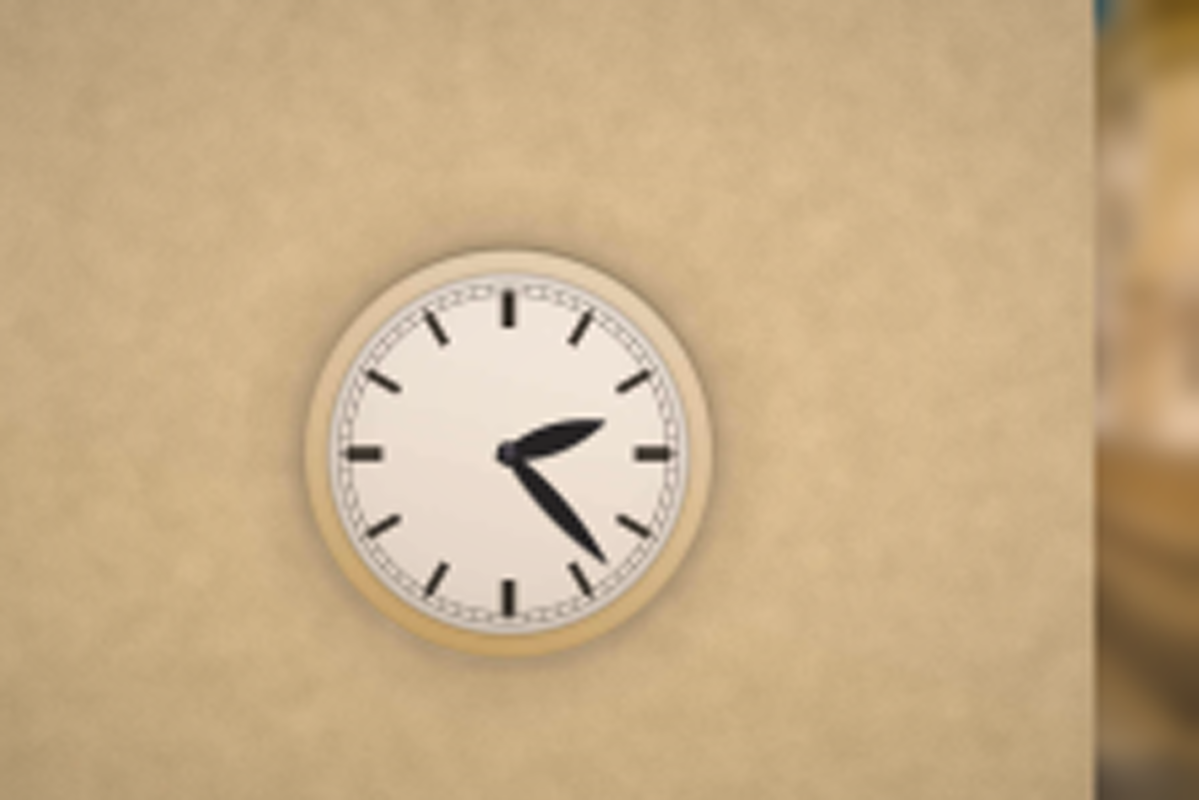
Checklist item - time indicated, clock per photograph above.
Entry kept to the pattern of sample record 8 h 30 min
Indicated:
2 h 23 min
